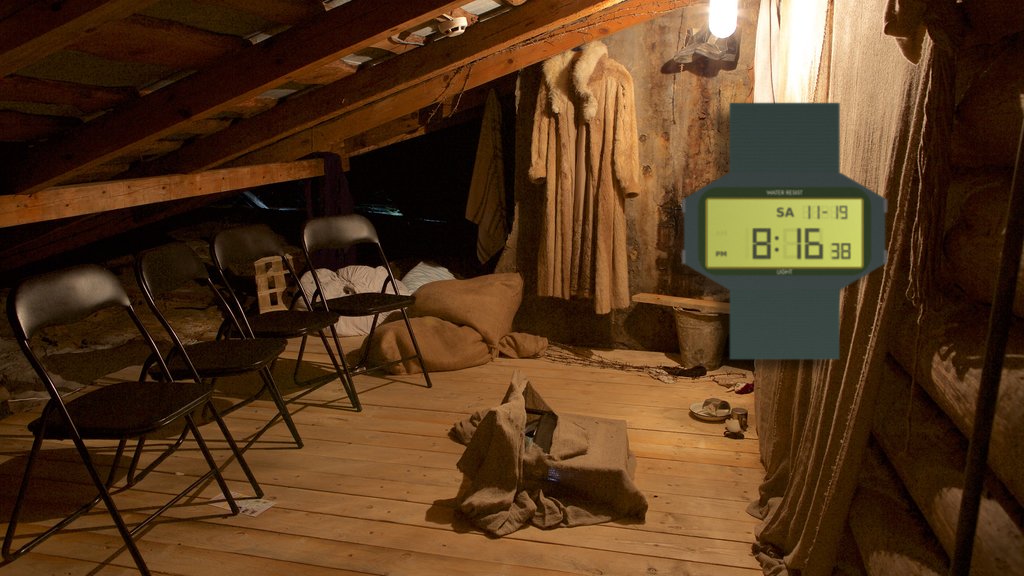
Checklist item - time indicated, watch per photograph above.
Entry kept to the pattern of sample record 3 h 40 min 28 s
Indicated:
8 h 16 min 38 s
